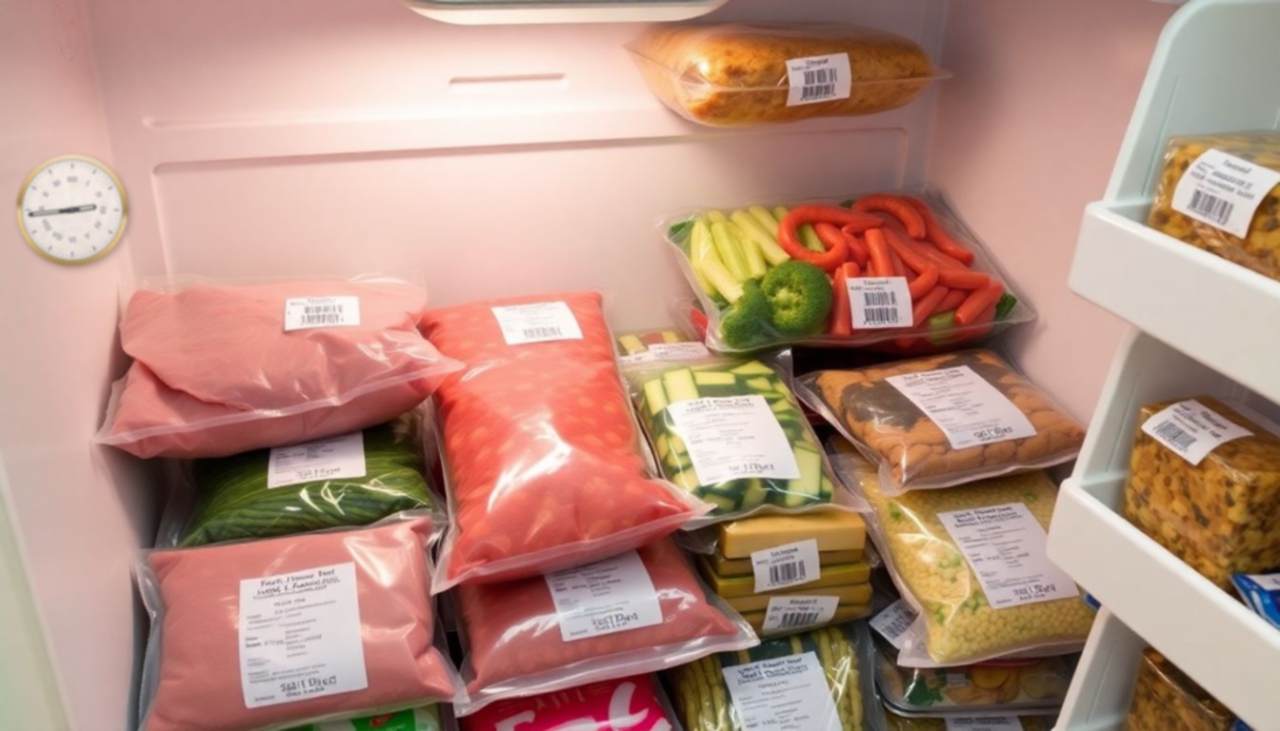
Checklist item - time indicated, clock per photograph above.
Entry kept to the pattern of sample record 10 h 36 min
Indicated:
2 h 44 min
